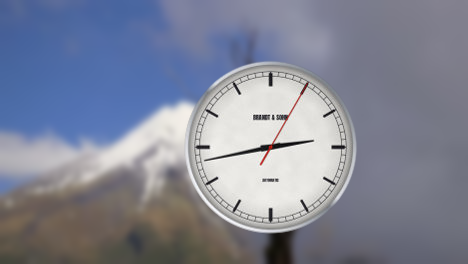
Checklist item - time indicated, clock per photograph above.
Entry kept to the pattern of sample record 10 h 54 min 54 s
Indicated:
2 h 43 min 05 s
